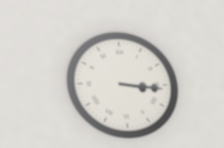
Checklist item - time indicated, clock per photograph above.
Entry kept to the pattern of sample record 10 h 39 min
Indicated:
3 h 16 min
